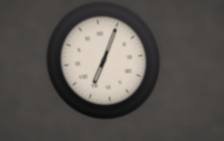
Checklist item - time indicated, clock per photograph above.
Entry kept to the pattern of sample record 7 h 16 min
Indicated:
7 h 05 min
